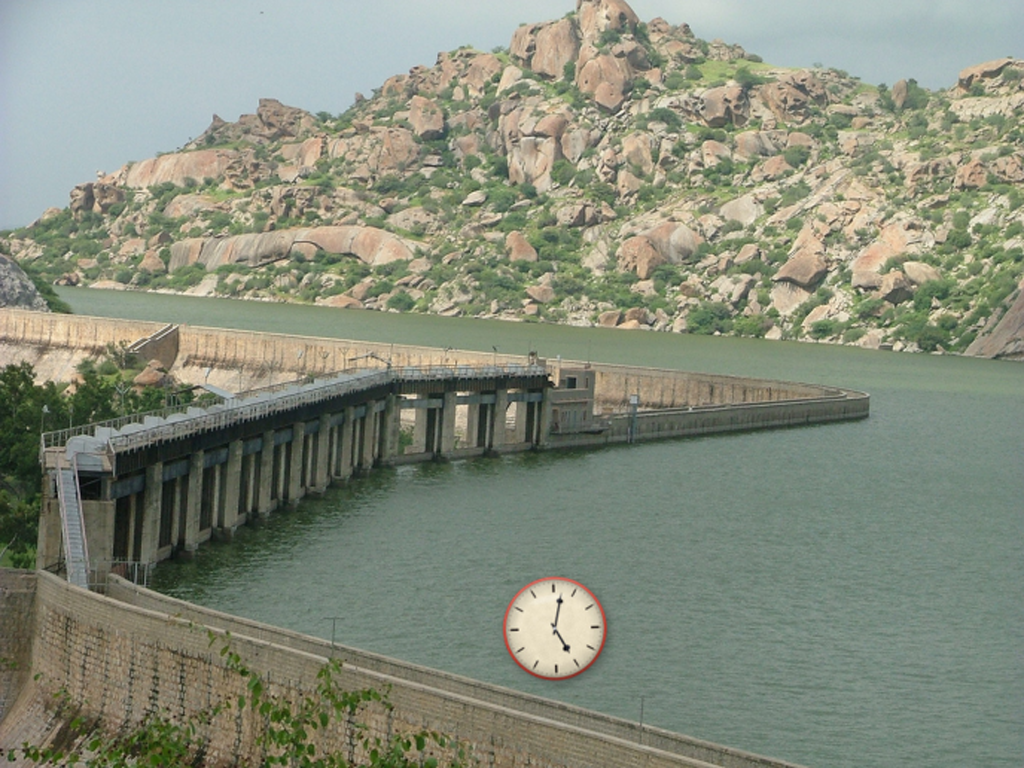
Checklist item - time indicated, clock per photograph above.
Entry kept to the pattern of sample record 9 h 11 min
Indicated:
5 h 02 min
